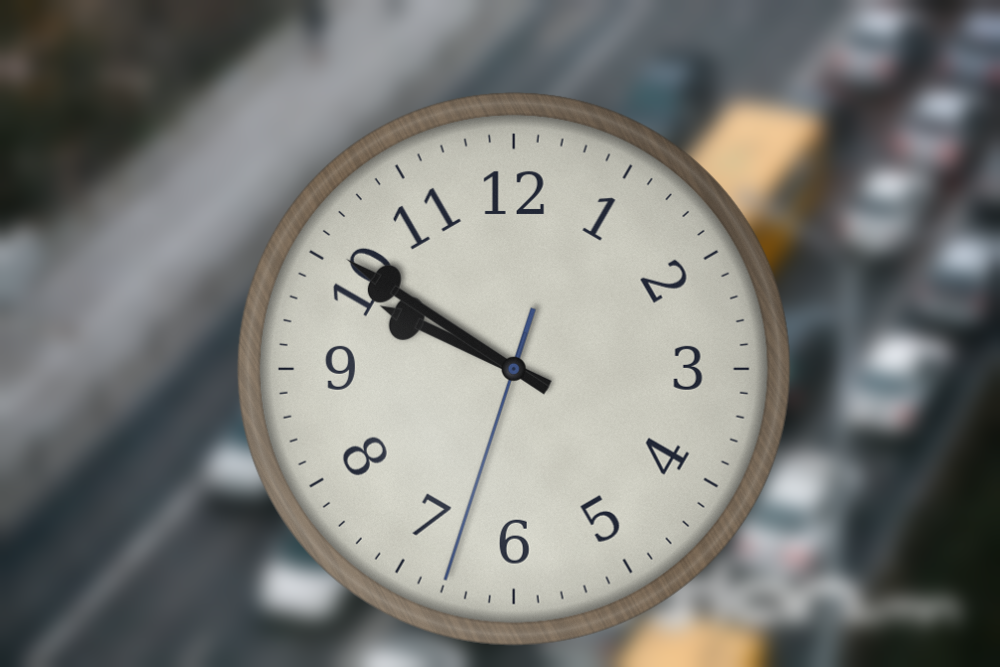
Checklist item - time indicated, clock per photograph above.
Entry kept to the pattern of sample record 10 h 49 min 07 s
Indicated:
9 h 50 min 33 s
